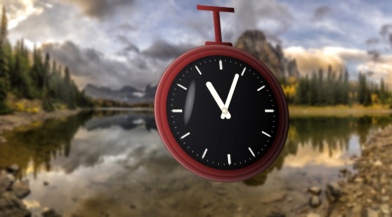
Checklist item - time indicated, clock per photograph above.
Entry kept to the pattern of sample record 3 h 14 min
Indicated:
11 h 04 min
